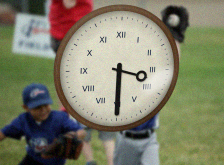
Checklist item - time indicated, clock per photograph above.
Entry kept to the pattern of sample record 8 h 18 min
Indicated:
3 h 30 min
